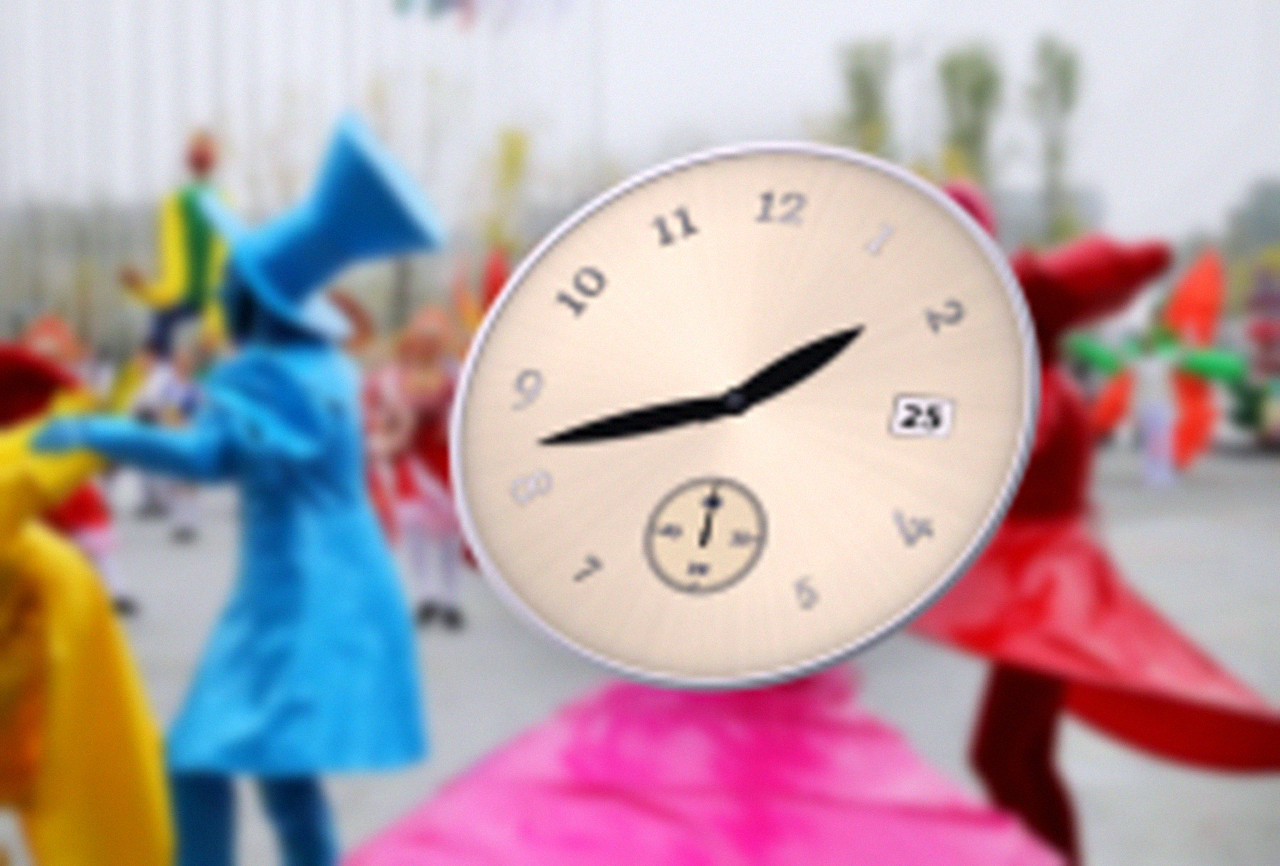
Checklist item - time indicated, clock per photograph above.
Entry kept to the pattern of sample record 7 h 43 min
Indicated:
1 h 42 min
